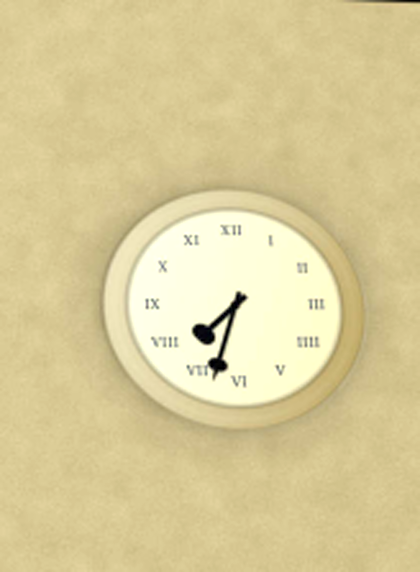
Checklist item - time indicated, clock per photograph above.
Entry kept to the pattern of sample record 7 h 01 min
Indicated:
7 h 33 min
